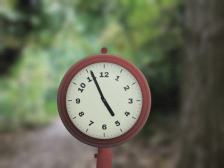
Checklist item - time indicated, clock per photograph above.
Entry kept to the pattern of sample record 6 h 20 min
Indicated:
4 h 56 min
